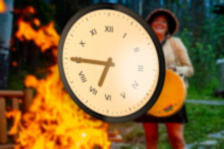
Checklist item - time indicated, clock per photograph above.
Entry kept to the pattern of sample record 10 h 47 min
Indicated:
6 h 45 min
